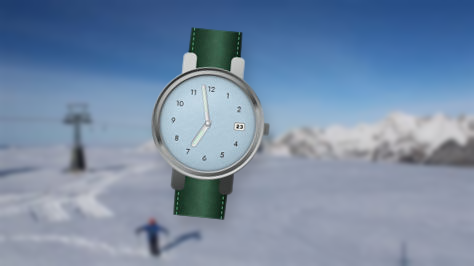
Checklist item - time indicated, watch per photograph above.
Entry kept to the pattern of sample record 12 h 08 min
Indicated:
6 h 58 min
